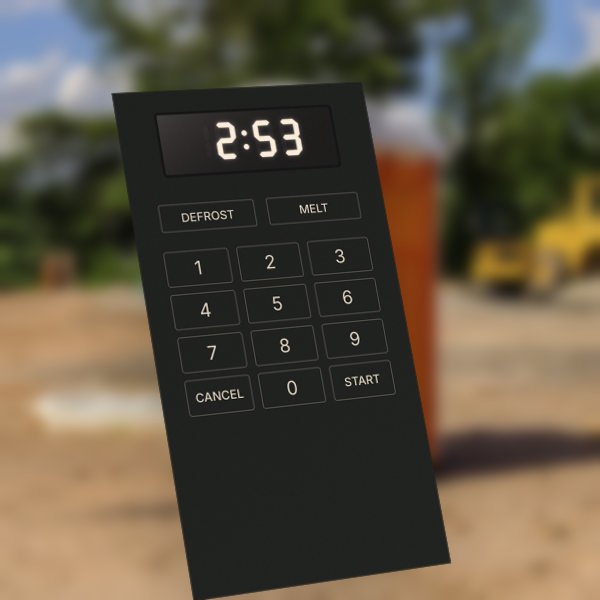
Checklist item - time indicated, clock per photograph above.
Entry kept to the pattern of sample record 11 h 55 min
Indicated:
2 h 53 min
